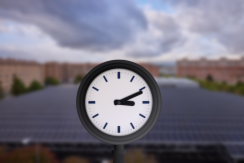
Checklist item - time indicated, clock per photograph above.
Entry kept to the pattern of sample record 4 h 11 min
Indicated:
3 h 11 min
